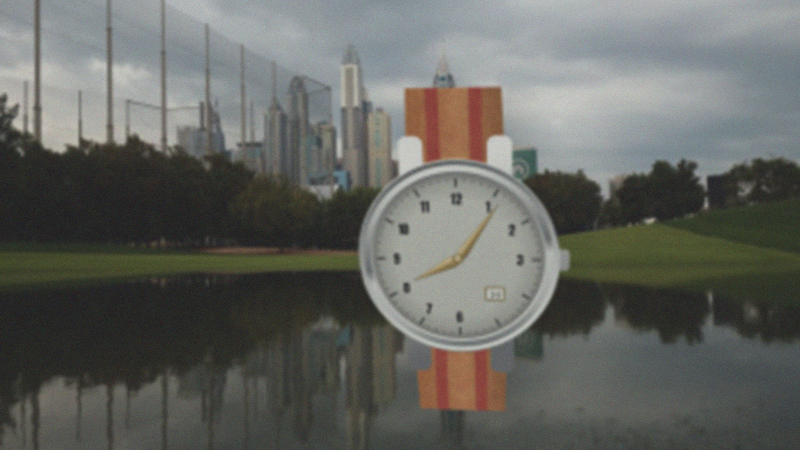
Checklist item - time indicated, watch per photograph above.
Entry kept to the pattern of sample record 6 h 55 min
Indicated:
8 h 06 min
